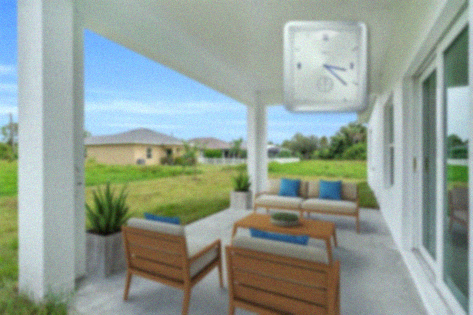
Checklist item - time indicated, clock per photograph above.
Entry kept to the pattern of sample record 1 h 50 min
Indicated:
3 h 22 min
